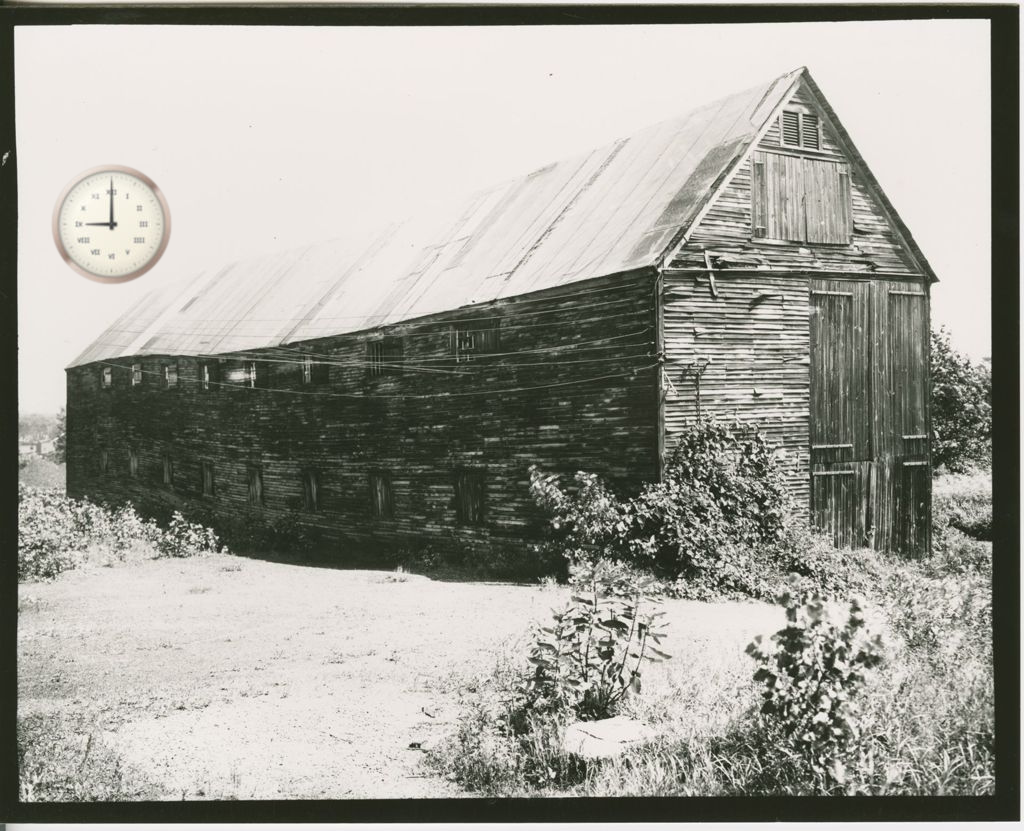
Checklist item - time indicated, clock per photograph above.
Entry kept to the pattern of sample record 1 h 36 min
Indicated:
9 h 00 min
